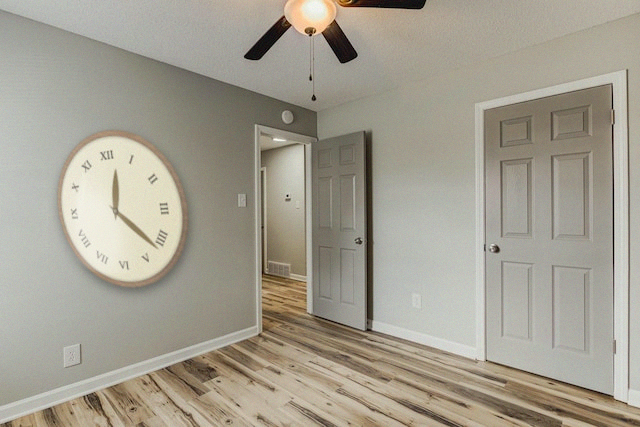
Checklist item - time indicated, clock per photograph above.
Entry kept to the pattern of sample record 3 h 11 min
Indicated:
12 h 22 min
